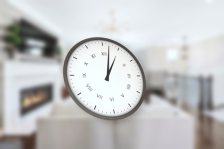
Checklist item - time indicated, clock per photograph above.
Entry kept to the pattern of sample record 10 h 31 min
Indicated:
1 h 02 min
